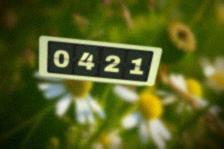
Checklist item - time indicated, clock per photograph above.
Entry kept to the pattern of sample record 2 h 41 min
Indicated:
4 h 21 min
